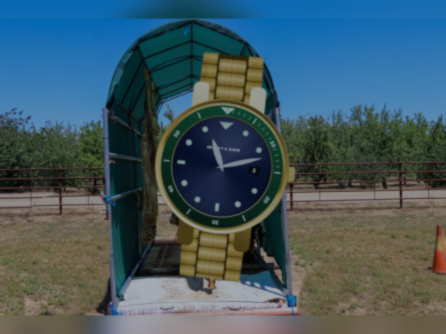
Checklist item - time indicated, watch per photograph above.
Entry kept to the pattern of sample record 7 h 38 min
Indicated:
11 h 12 min
